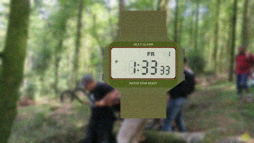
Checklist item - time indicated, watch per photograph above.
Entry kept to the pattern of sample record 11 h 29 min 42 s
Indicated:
1 h 33 min 33 s
